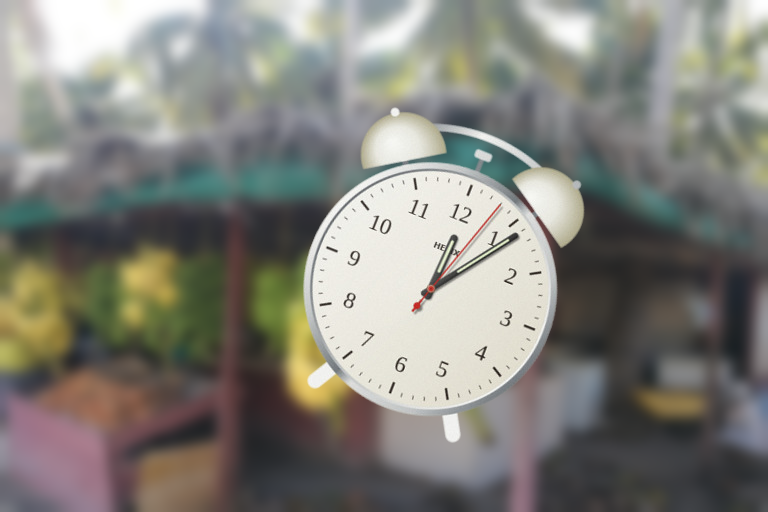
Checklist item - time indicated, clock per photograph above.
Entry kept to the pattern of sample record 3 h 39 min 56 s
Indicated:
12 h 06 min 03 s
